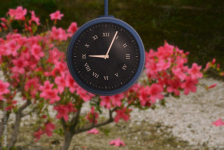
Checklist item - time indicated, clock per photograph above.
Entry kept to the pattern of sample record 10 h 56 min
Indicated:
9 h 04 min
